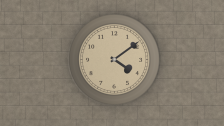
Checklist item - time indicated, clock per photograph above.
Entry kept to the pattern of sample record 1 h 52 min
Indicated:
4 h 09 min
